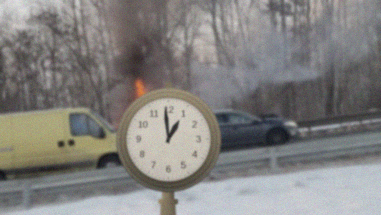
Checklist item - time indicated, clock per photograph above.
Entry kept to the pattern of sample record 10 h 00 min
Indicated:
12 h 59 min
